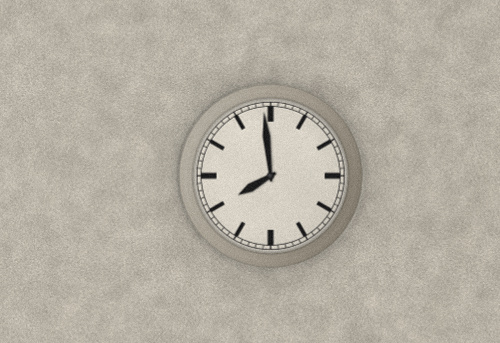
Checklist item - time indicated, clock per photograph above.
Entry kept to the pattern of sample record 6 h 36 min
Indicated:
7 h 59 min
